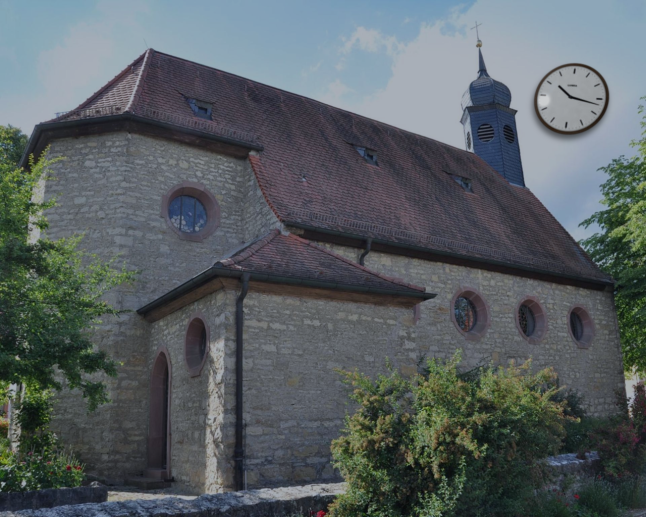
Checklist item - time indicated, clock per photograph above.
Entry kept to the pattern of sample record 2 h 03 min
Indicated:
10 h 17 min
